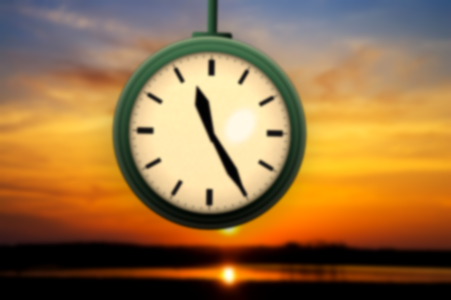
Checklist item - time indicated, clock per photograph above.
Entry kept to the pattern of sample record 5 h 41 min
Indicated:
11 h 25 min
